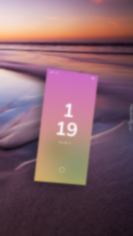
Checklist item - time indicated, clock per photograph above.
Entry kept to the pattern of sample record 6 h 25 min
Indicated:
1 h 19 min
